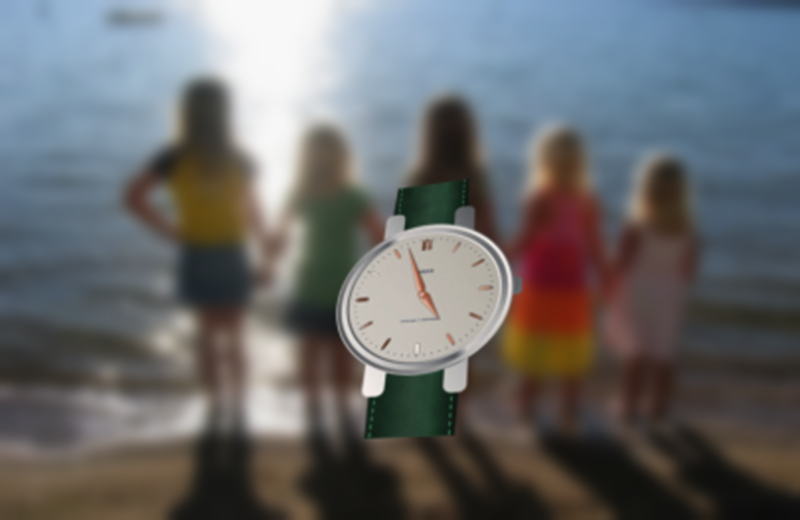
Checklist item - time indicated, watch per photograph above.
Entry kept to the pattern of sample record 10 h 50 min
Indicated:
4 h 57 min
